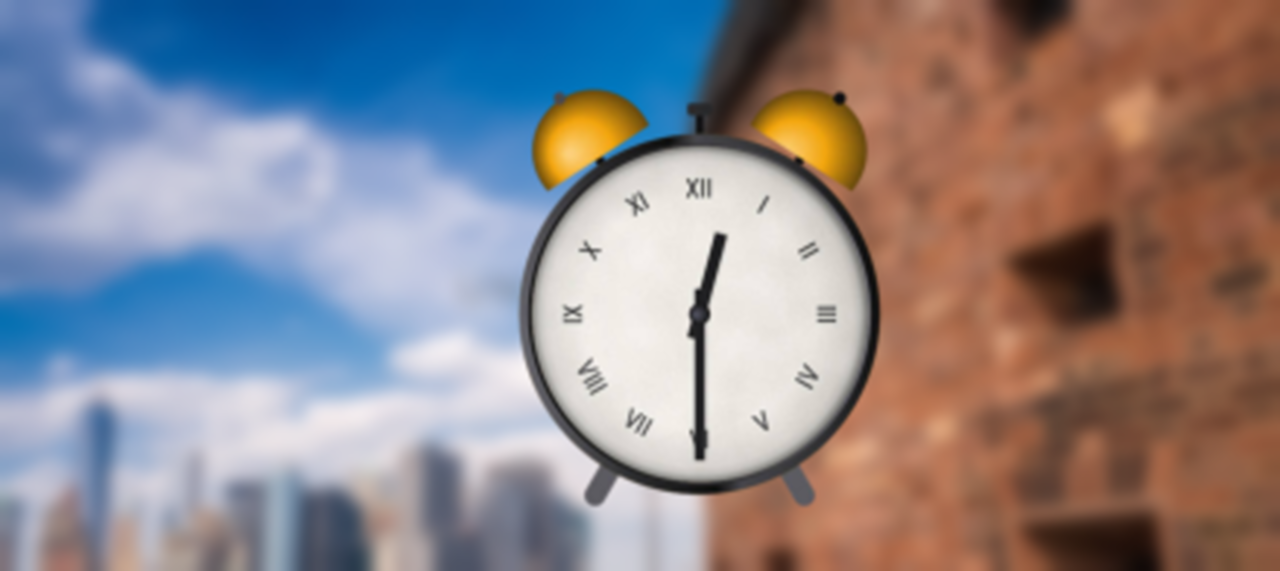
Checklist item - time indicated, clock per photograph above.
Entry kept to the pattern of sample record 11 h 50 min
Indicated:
12 h 30 min
